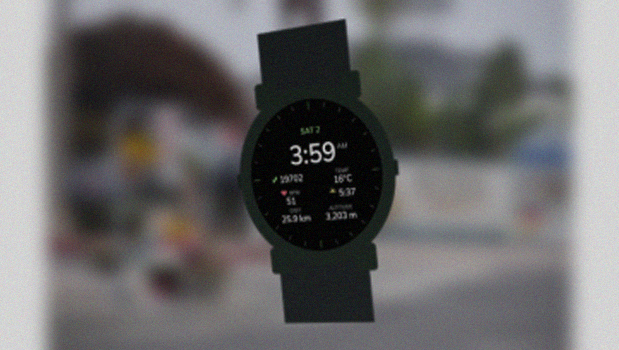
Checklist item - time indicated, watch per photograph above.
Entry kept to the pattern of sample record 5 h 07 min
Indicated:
3 h 59 min
